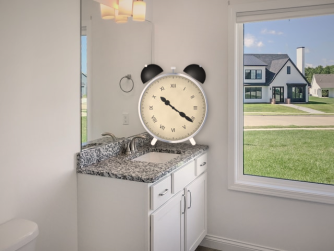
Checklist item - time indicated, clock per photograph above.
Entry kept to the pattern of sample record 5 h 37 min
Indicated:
10 h 21 min
